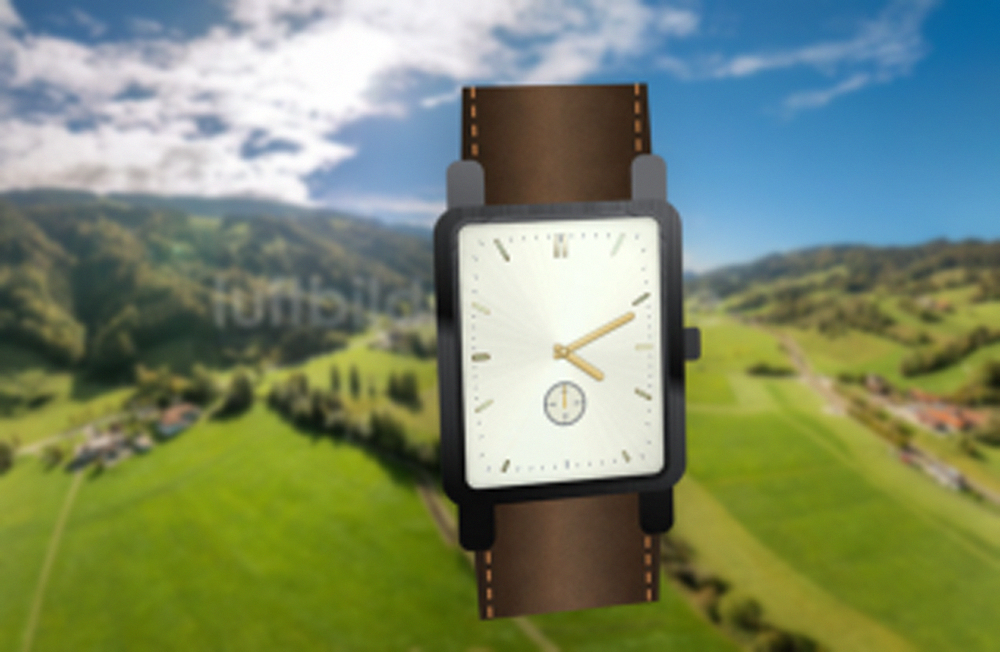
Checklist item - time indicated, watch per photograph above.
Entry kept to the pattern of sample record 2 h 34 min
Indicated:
4 h 11 min
